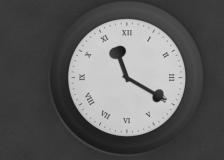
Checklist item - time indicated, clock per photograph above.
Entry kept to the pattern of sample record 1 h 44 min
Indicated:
11 h 20 min
